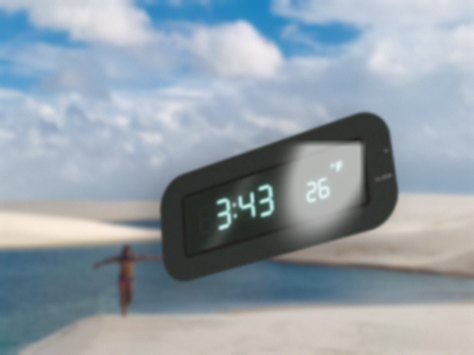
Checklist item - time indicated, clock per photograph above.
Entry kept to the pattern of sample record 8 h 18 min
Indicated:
3 h 43 min
